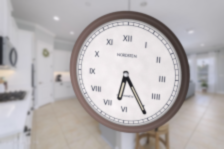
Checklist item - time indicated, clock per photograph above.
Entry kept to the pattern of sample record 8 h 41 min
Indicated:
6 h 25 min
